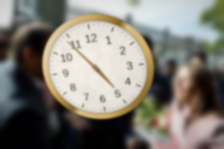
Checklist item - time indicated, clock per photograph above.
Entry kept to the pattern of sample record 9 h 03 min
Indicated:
4 h 54 min
